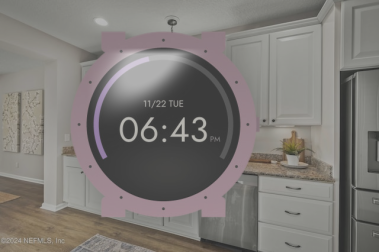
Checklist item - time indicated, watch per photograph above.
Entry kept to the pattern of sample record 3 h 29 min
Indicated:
6 h 43 min
